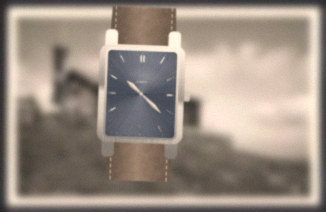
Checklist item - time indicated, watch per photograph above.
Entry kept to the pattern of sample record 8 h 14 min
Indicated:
10 h 22 min
